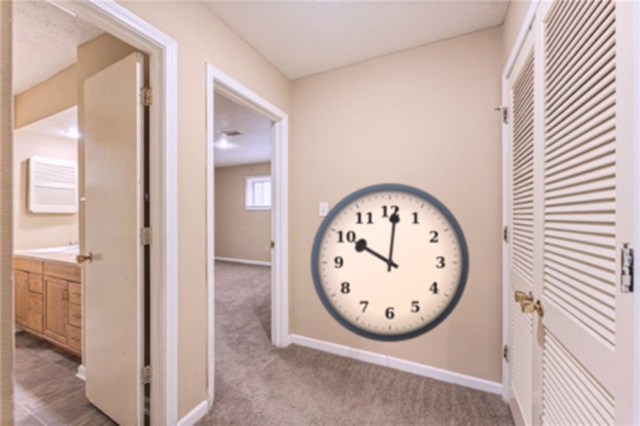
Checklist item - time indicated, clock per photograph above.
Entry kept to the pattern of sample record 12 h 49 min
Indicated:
10 h 01 min
